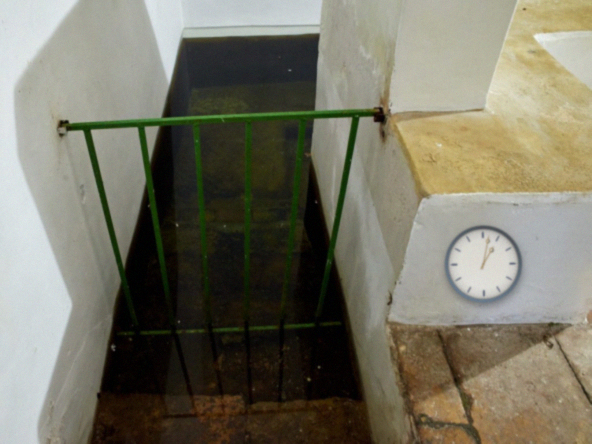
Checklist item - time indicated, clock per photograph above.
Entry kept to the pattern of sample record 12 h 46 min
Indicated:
1 h 02 min
